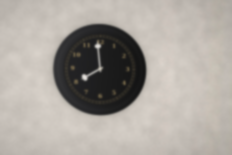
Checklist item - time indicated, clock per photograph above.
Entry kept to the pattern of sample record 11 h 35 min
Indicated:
7 h 59 min
